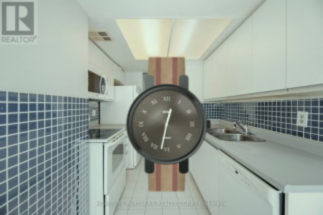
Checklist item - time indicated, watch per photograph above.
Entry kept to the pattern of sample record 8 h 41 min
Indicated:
12 h 32 min
